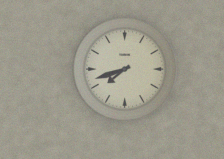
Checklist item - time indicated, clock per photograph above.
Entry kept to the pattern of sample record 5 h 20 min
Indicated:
7 h 42 min
